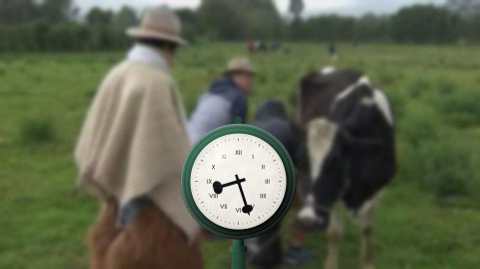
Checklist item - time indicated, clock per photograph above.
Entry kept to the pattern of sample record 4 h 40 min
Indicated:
8 h 27 min
